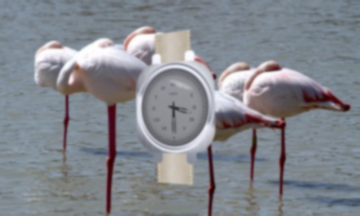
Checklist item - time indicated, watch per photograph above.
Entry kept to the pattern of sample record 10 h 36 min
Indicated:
3 h 30 min
